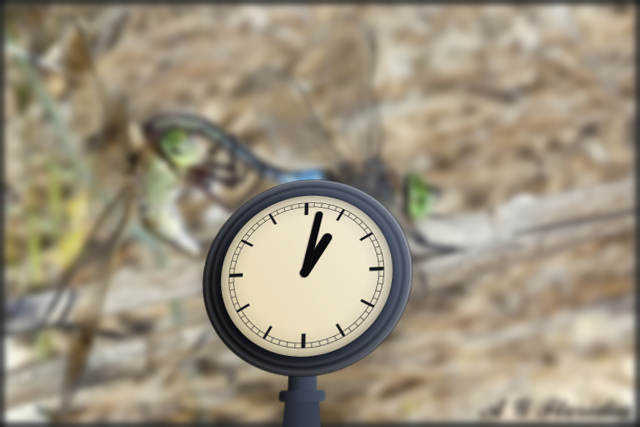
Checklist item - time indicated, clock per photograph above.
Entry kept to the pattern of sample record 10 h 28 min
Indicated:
1 h 02 min
